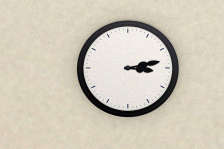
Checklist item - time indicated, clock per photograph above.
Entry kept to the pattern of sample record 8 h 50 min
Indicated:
3 h 13 min
